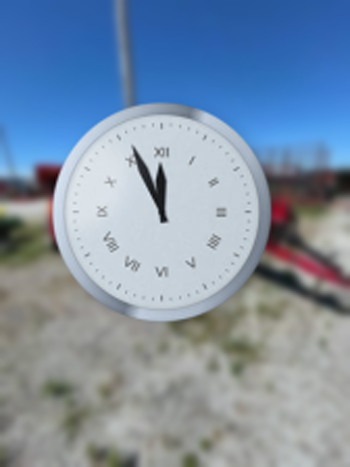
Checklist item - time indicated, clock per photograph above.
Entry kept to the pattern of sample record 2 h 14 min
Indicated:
11 h 56 min
